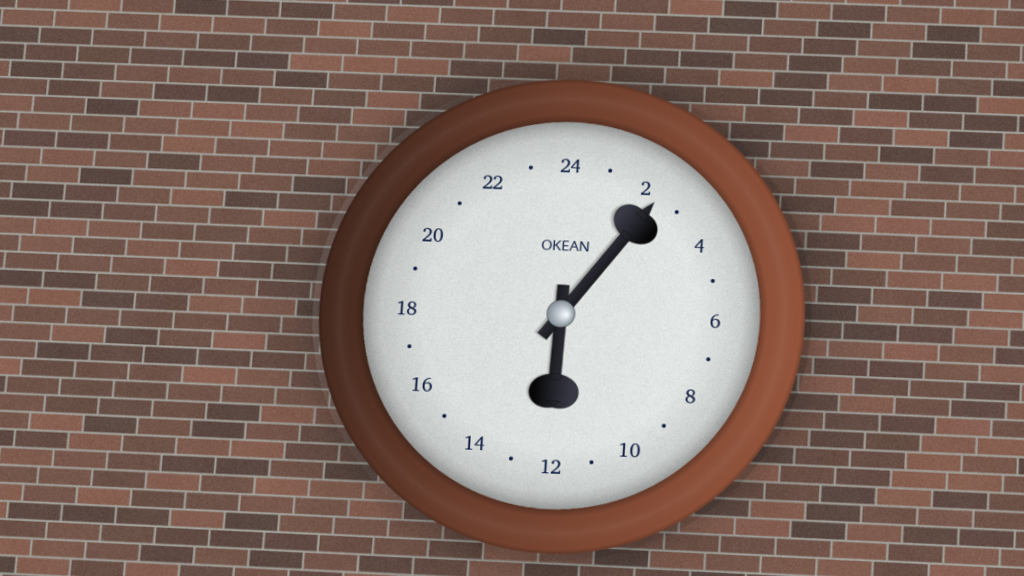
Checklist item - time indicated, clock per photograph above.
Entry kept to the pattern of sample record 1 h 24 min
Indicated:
12 h 06 min
